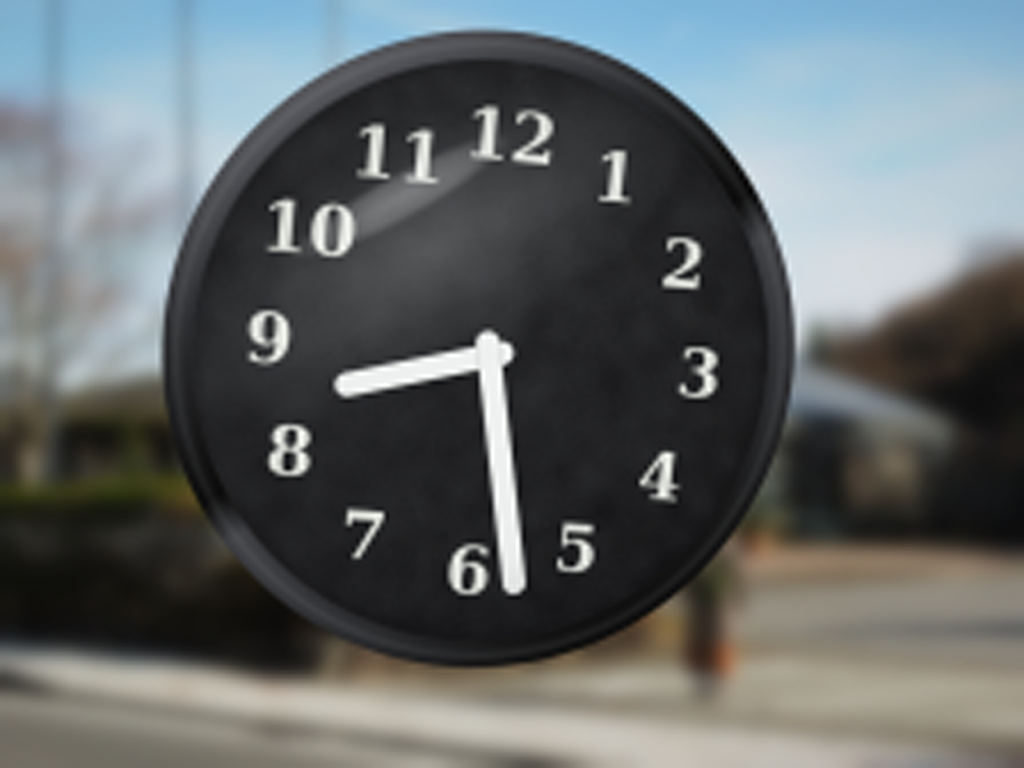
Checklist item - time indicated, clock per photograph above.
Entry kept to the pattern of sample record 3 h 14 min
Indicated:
8 h 28 min
